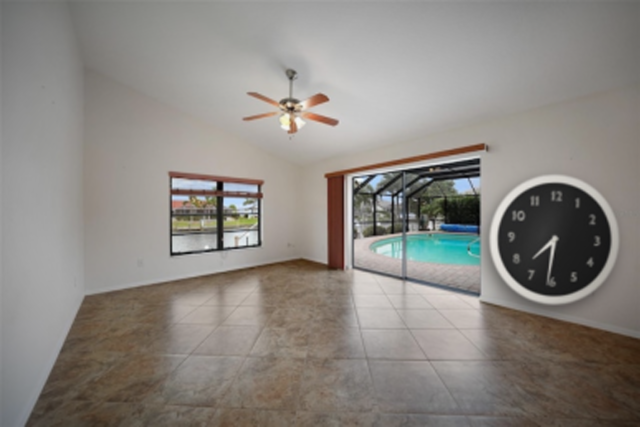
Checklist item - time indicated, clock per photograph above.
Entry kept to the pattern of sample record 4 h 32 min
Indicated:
7 h 31 min
